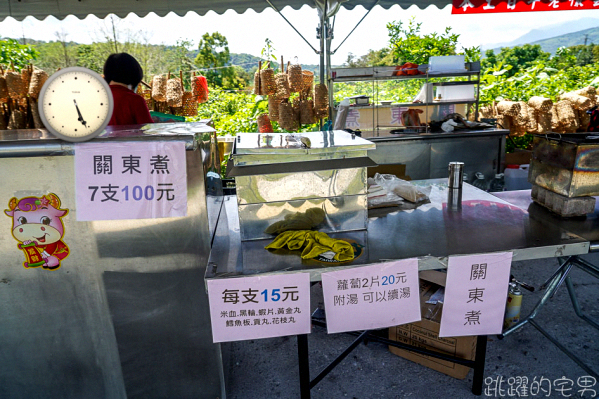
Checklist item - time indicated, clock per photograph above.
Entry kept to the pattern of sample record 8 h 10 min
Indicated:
5 h 26 min
